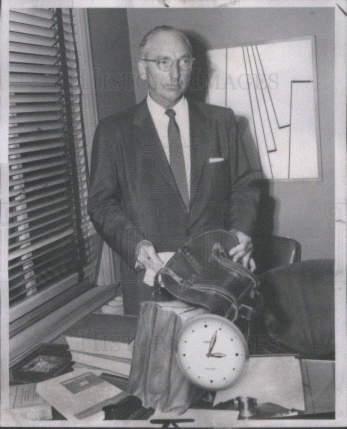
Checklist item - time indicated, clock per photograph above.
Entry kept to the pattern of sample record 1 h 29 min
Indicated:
3 h 04 min
